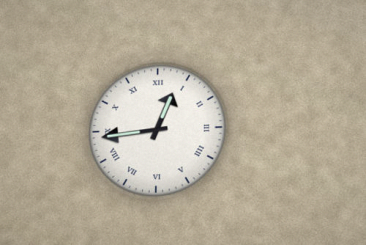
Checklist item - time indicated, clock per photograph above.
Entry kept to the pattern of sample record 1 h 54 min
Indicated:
12 h 44 min
